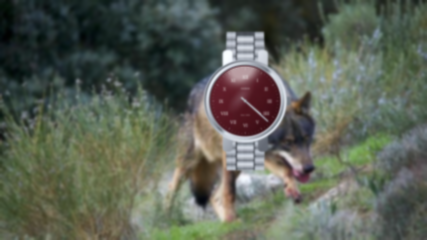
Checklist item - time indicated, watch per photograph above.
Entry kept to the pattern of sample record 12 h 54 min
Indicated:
4 h 22 min
